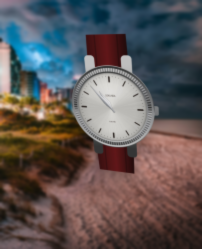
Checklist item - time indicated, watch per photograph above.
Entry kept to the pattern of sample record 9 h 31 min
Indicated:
10 h 53 min
